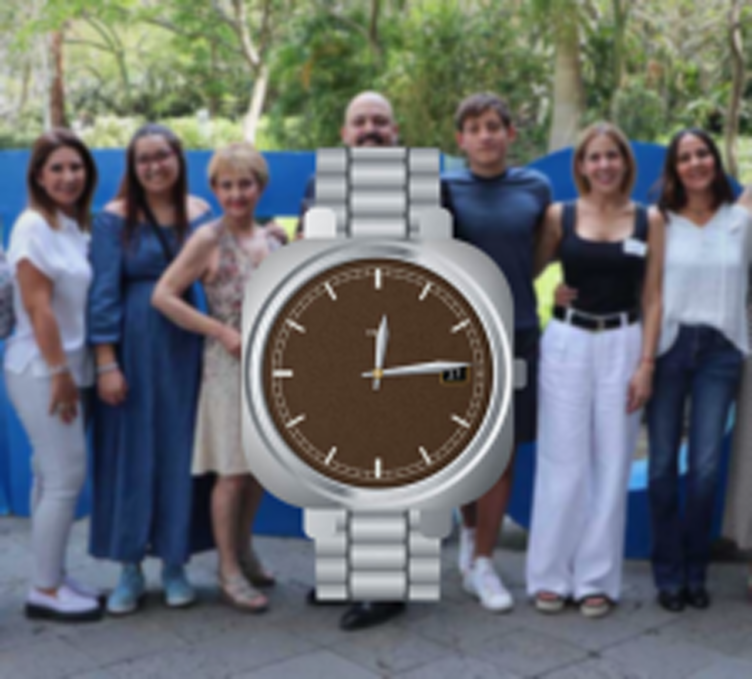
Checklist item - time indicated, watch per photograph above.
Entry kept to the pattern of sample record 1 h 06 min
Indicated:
12 h 14 min
